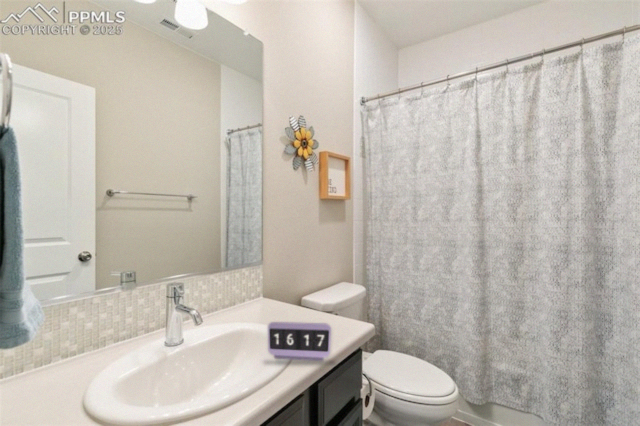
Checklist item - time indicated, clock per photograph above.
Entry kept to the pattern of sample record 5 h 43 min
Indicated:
16 h 17 min
